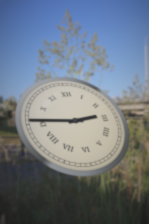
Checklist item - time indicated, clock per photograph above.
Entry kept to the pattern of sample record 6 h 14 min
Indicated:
2 h 46 min
